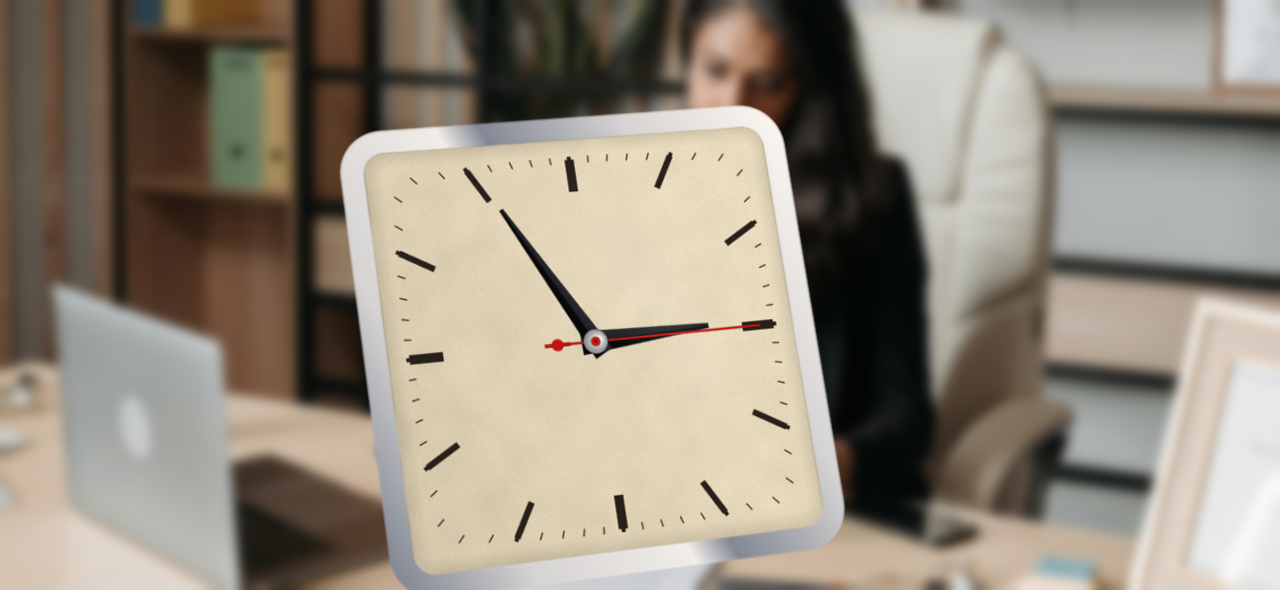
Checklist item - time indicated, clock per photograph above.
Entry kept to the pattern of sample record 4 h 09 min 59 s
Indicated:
2 h 55 min 15 s
